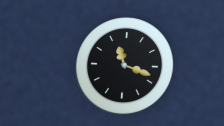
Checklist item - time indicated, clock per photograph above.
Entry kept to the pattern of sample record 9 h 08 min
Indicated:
11 h 18 min
